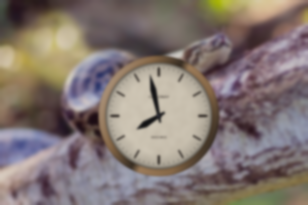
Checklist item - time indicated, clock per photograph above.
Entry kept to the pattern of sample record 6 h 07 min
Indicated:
7 h 58 min
